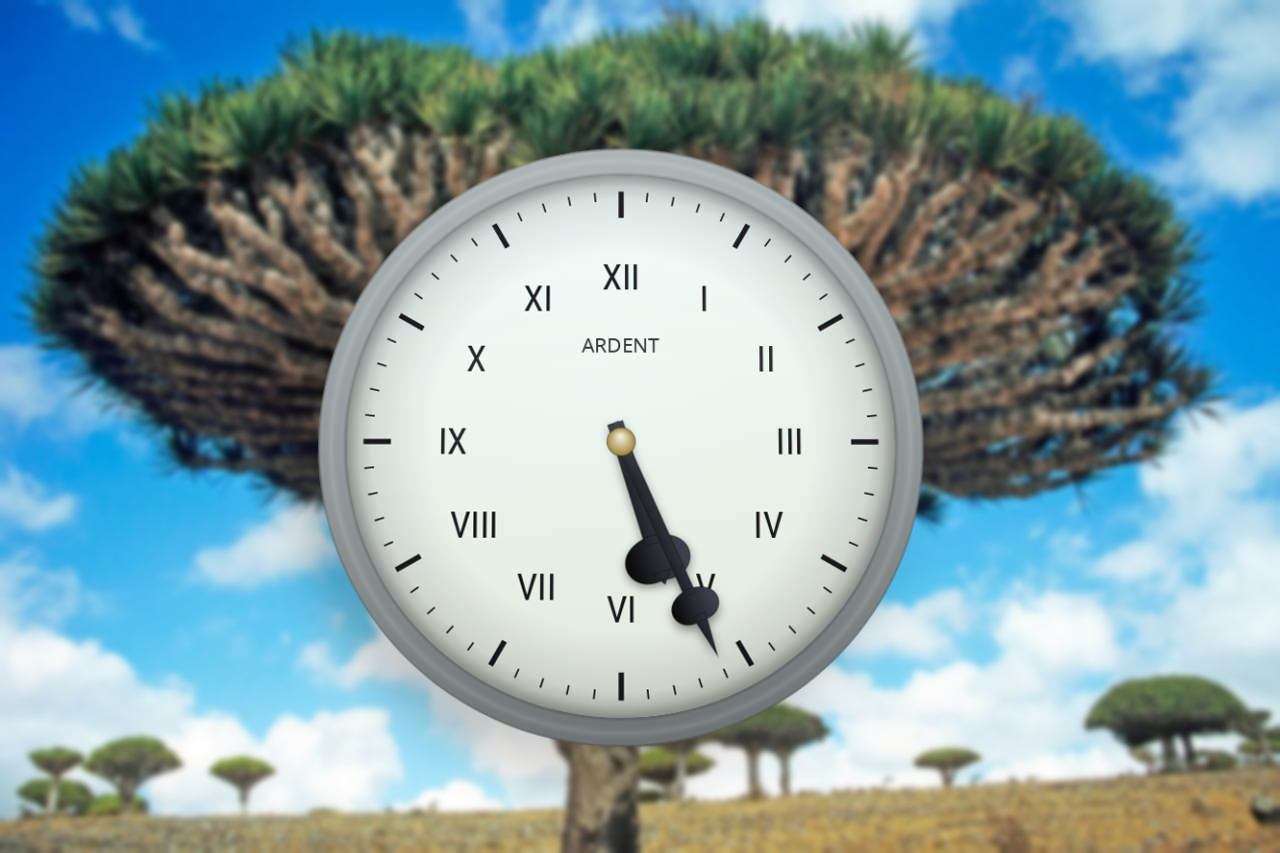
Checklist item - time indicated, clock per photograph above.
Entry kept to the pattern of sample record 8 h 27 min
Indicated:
5 h 26 min
